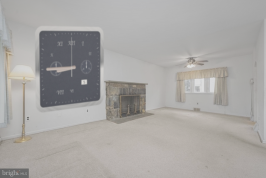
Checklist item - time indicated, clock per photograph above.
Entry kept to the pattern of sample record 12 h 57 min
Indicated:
8 h 45 min
